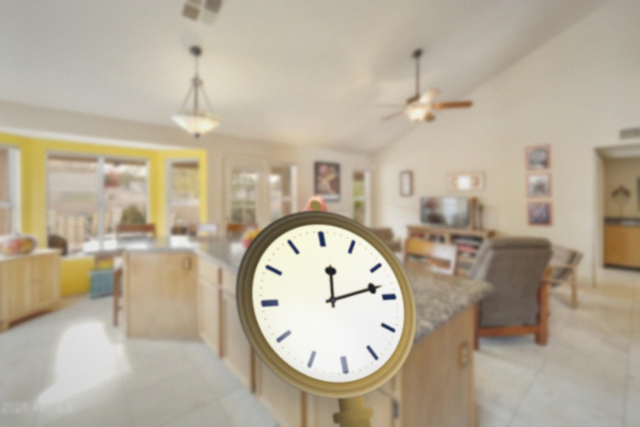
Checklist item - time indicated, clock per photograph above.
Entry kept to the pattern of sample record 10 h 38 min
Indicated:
12 h 13 min
